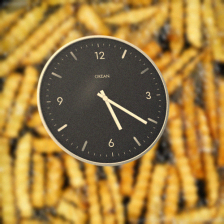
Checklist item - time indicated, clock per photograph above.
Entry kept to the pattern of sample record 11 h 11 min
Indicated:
5 h 21 min
